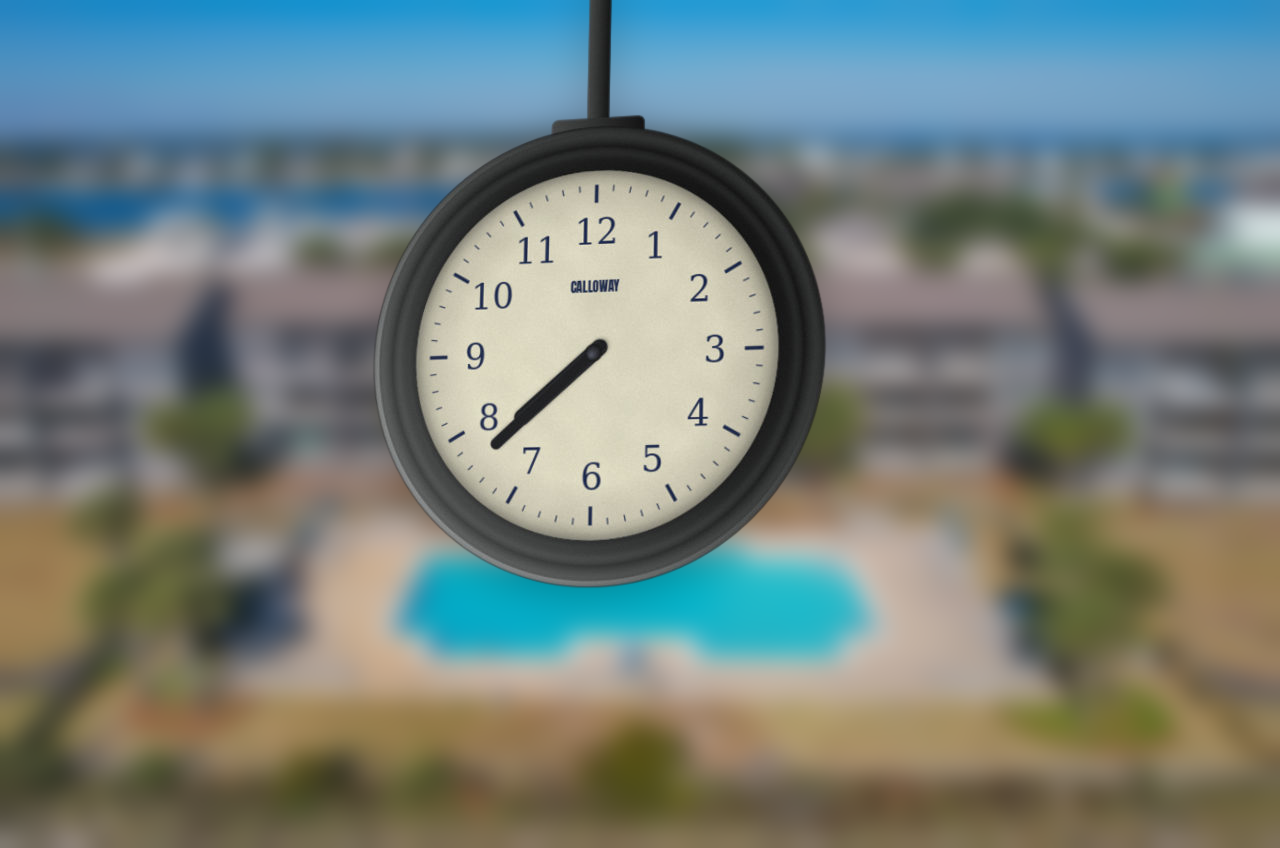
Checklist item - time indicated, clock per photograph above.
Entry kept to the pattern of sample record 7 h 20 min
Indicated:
7 h 38 min
